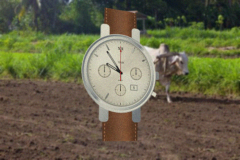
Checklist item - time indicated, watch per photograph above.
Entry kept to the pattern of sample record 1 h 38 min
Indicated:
9 h 54 min
